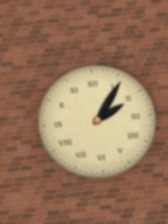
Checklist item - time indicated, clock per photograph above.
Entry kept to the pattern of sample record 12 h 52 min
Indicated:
2 h 06 min
